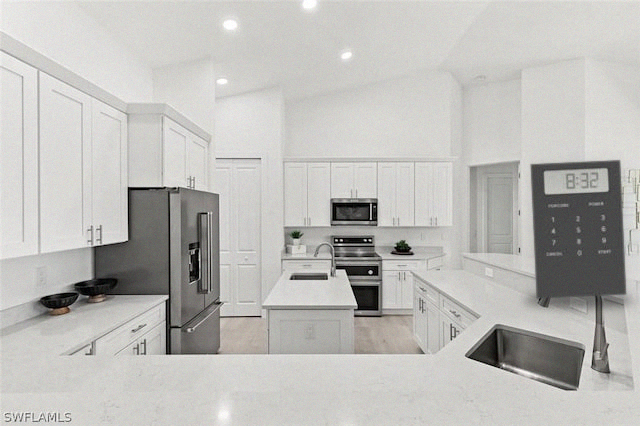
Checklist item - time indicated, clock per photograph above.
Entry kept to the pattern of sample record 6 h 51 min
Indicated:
8 h 32 min
